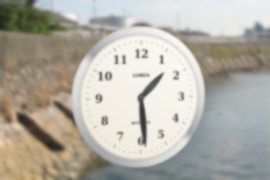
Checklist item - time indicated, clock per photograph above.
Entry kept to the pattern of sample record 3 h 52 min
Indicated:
1 h 29 min
